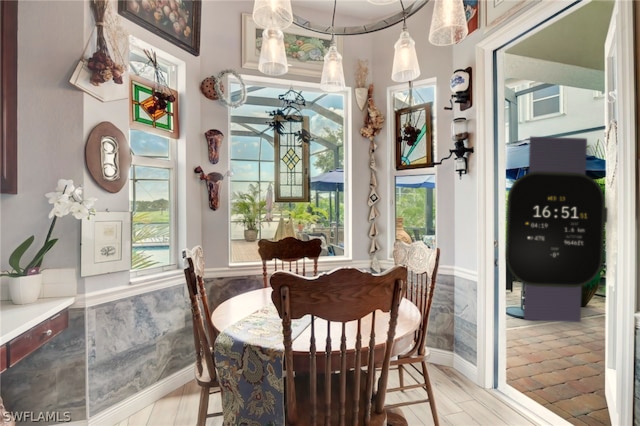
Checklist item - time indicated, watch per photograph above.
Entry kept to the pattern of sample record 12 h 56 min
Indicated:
16 h 51 min
